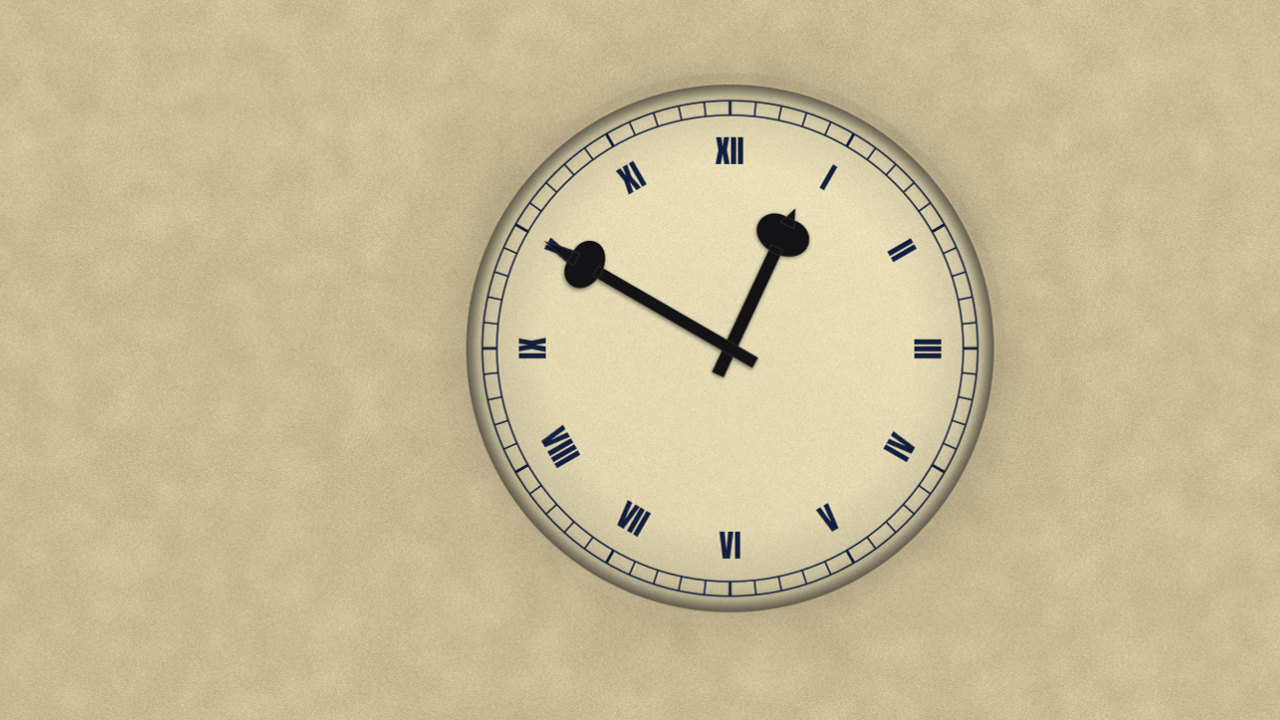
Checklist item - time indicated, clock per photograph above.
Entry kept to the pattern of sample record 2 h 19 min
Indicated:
12 h 50 min
